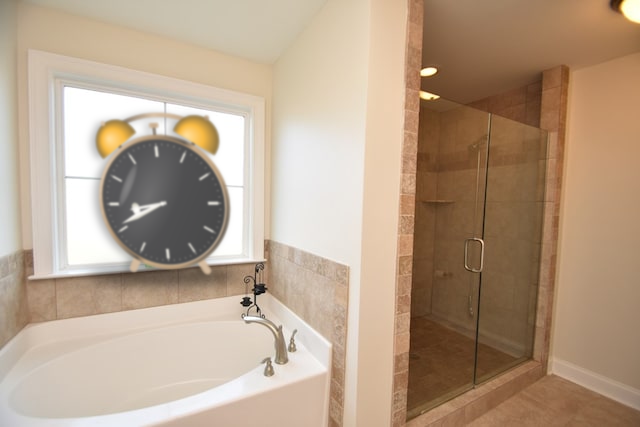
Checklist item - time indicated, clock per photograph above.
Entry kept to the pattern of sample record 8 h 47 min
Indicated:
8 h 41 min
